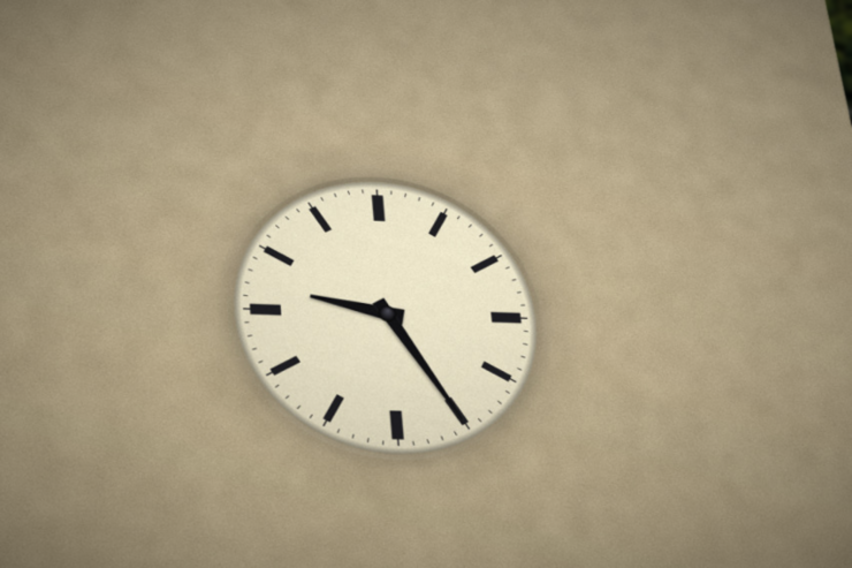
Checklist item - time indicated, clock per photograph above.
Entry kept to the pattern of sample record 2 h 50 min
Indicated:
9 h 25 min
